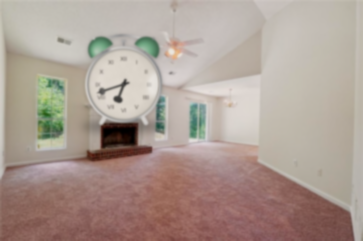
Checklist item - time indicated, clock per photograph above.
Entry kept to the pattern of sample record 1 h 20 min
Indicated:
6 h 42 min
